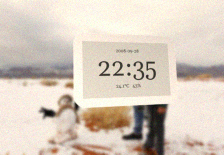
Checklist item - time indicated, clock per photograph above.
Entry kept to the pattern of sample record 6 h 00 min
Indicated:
22 h 35 min
